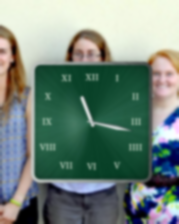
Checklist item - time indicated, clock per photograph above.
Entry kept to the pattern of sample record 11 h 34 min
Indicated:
11 h 17 min
